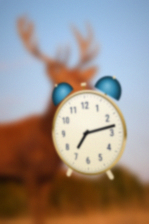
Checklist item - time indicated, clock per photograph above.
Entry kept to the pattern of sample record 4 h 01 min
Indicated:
7 h 13 min
